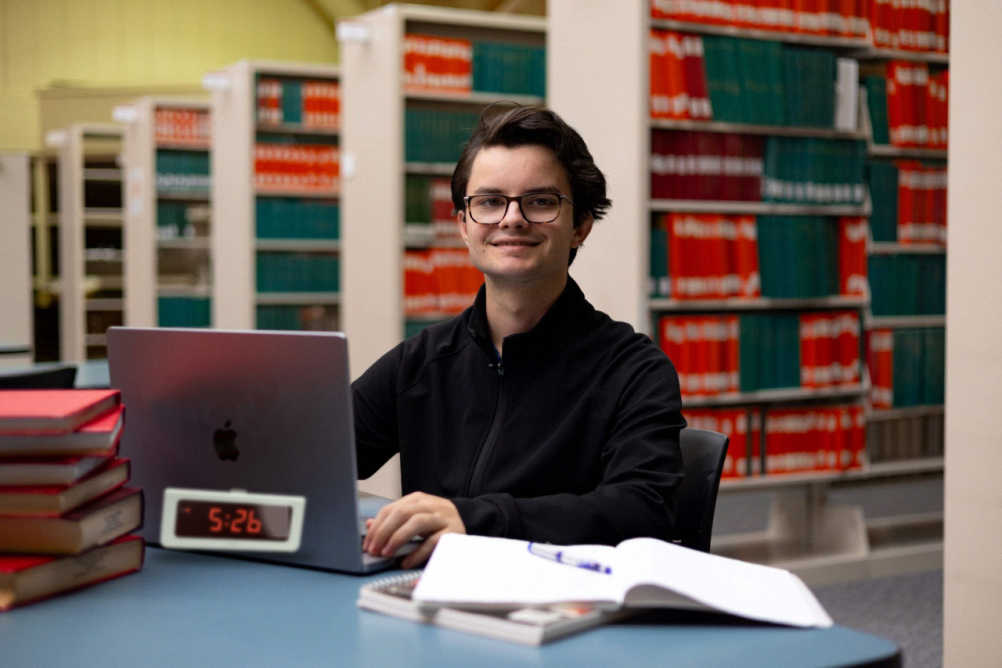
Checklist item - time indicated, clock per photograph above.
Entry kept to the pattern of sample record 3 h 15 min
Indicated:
5 h 26 min
